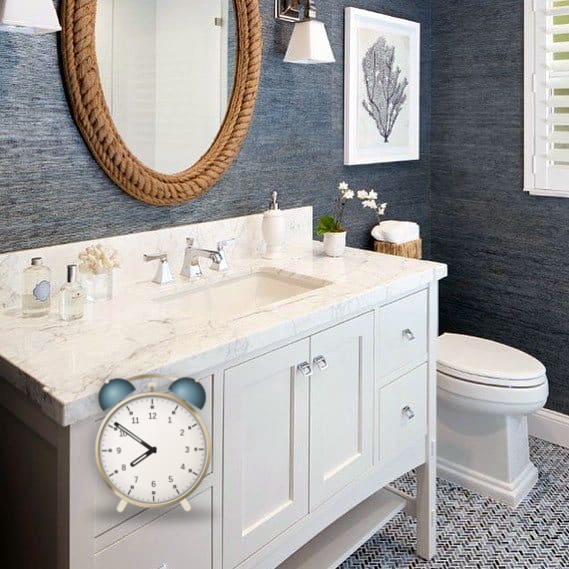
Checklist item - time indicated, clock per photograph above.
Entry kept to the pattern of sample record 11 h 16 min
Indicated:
7 h 51 min
